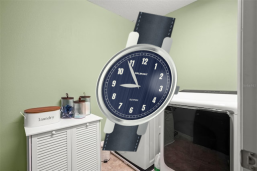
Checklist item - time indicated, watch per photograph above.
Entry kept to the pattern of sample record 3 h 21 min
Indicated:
8 h 54 min
